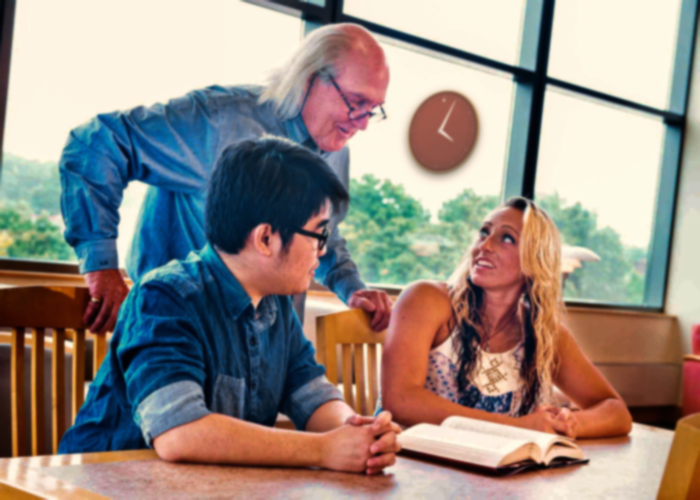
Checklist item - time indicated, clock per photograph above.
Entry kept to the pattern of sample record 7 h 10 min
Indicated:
4 h 04 min
